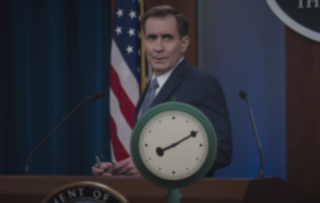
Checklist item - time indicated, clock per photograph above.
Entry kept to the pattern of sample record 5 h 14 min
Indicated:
8 h 10 min
